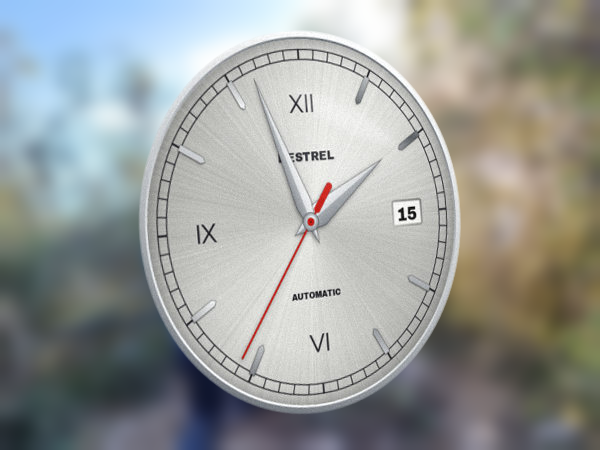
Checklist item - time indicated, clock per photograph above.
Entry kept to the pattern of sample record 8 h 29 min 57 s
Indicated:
1 h 56 min 36 s
